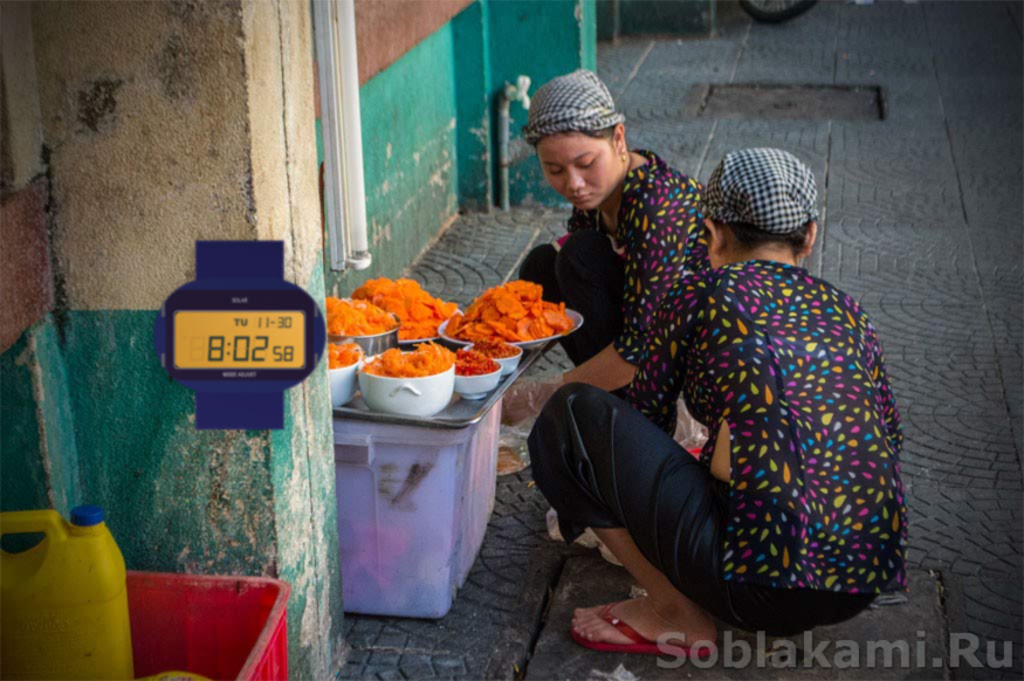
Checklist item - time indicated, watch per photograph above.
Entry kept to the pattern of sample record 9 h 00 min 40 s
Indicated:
8 h 02 min 58 s
